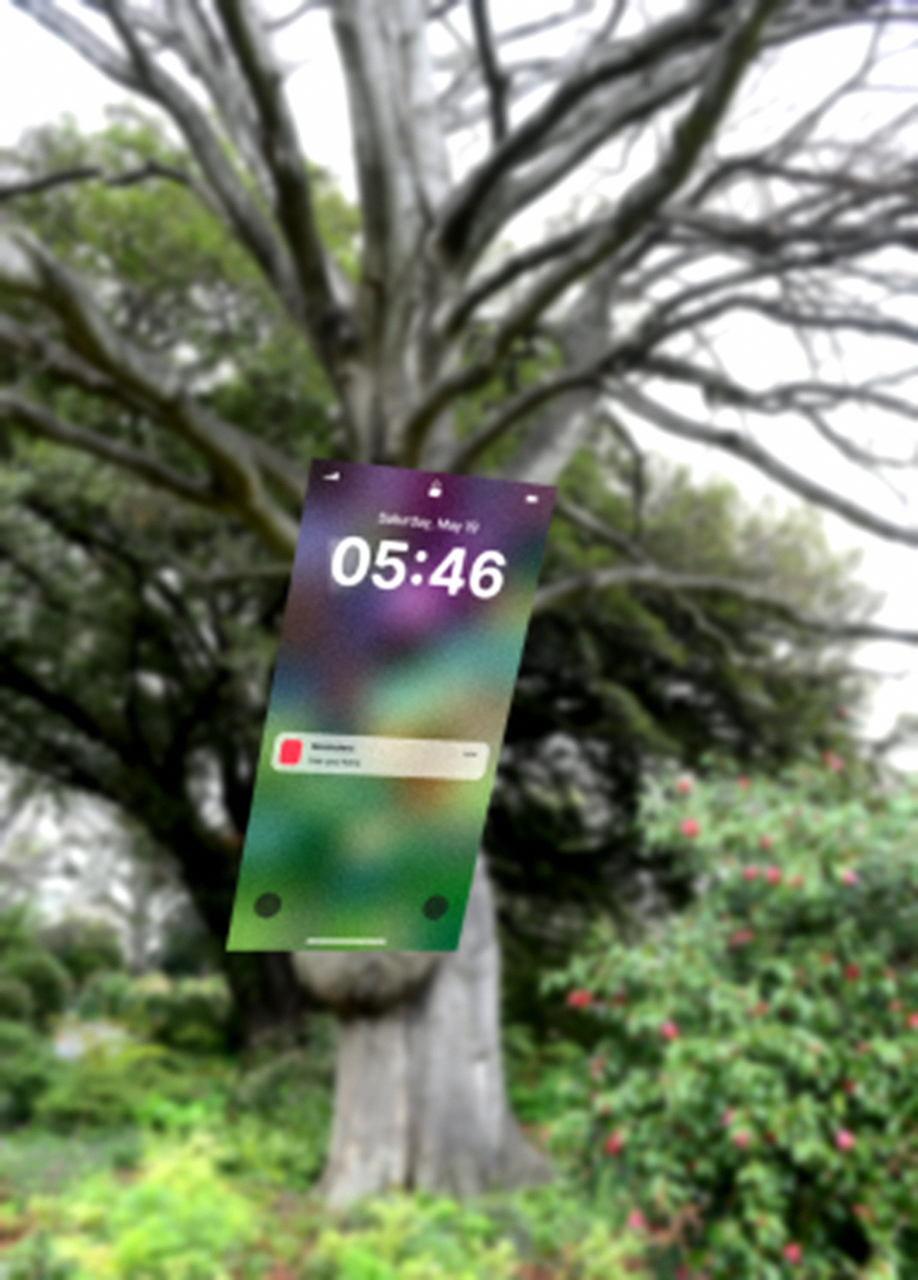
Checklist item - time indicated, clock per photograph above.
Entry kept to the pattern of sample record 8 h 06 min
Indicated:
5 h 46 min
